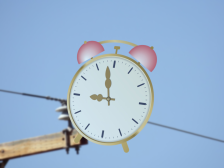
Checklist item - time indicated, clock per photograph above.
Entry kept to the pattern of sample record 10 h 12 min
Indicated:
8 h 58 min
